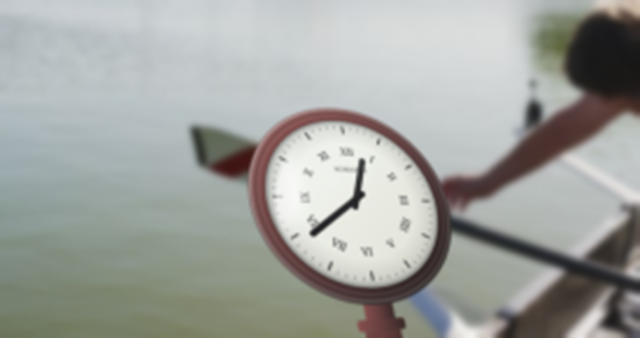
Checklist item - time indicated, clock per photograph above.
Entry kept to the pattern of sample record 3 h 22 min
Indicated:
12 h 39 min
